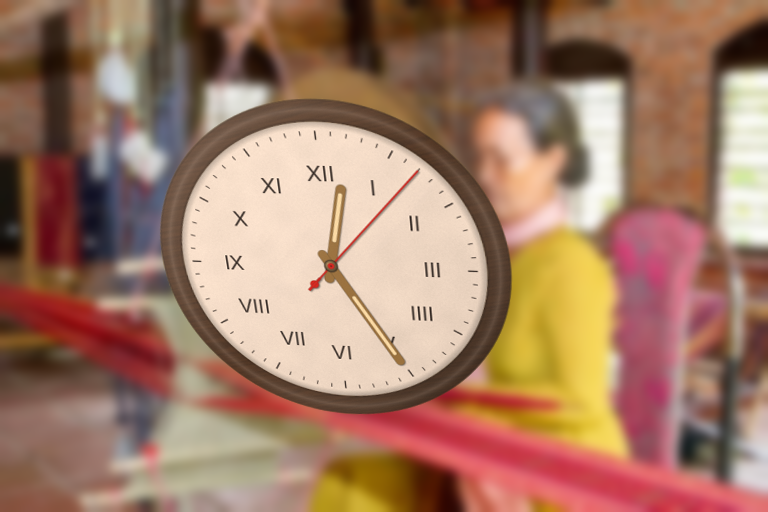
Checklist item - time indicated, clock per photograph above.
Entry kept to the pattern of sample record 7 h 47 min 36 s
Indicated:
12 h 25 min 07 s
